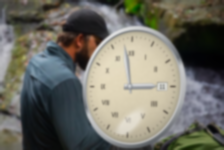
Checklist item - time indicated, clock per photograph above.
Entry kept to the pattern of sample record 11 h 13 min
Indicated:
2 h 58 min
